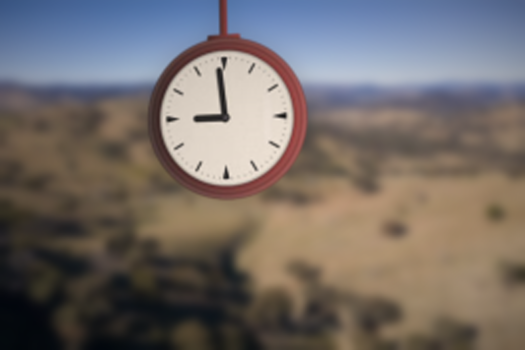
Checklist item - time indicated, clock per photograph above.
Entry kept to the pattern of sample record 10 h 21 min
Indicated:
8 h 59 min
